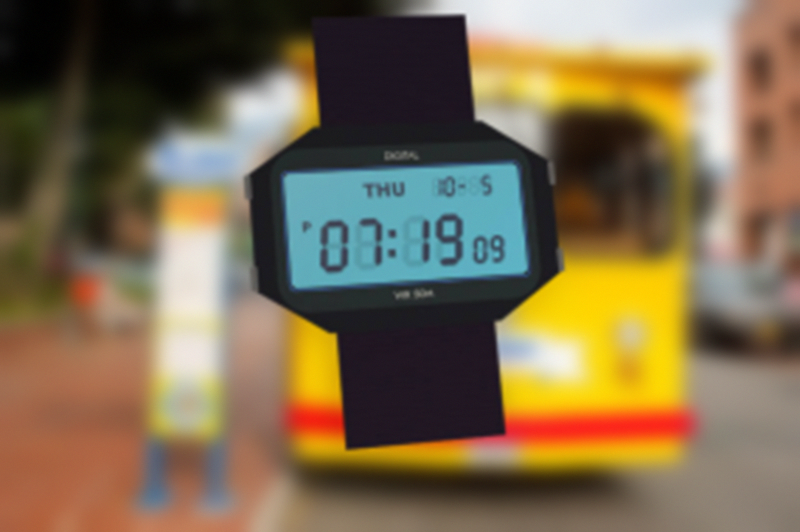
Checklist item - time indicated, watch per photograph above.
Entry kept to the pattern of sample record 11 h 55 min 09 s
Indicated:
7 h 19 min 09 s
